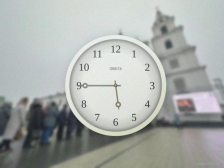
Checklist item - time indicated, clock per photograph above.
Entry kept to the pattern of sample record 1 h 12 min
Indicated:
5 h 45 min
